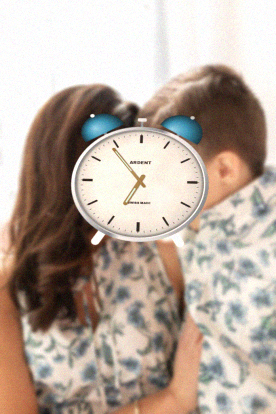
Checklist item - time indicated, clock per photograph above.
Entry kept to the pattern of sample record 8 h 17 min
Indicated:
6 h 54 min
